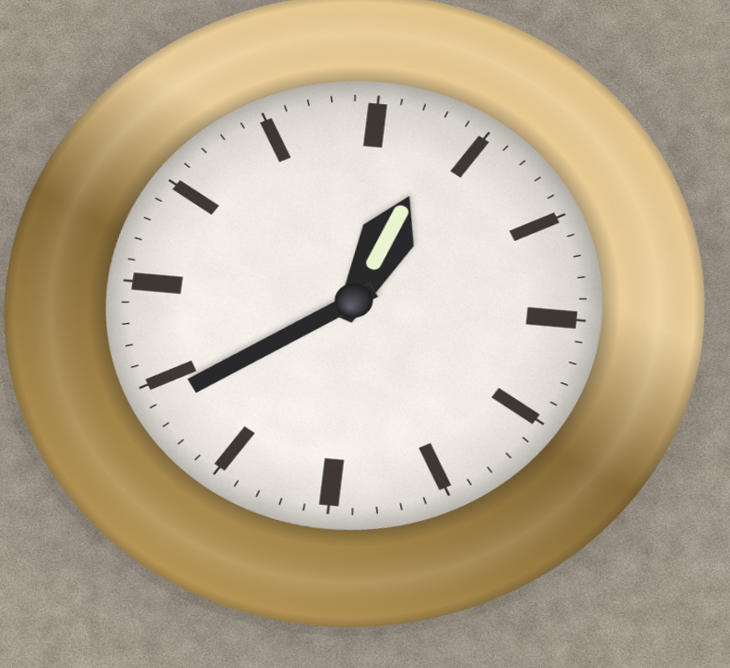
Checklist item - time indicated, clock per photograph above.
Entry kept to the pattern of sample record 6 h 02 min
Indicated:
12 h 39 min
